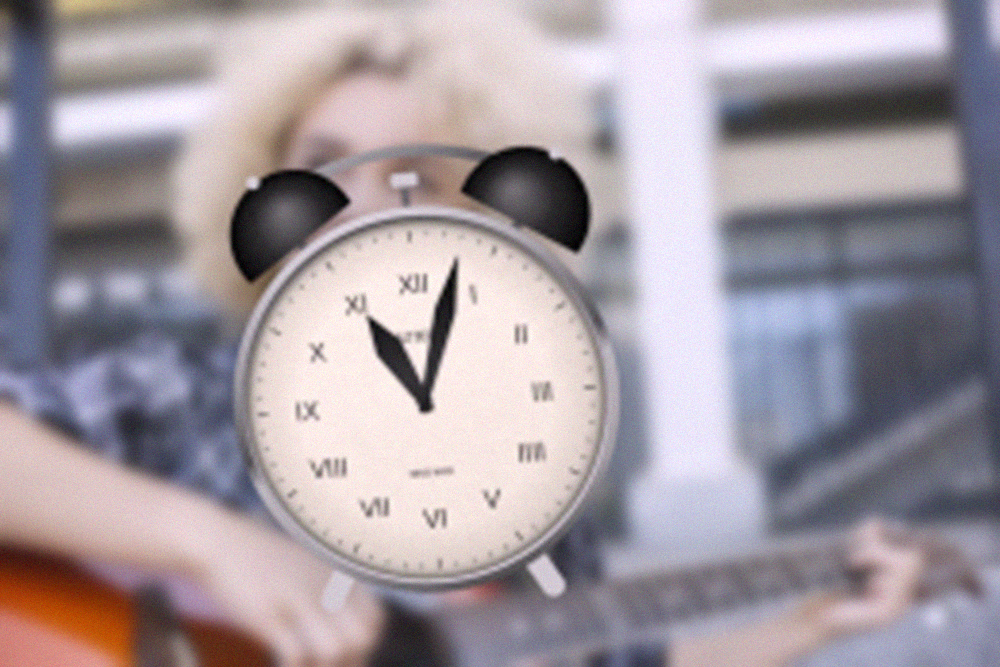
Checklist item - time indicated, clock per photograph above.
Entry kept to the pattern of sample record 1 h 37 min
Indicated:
11 h 03 min
